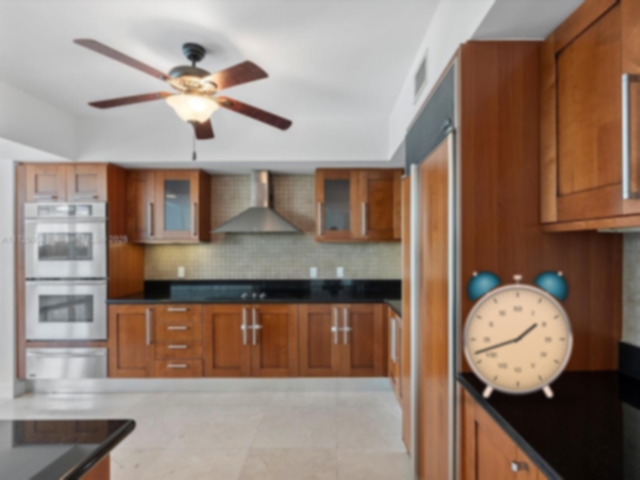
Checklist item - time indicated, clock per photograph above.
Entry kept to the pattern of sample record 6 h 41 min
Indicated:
1 h 42 min
